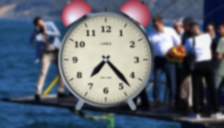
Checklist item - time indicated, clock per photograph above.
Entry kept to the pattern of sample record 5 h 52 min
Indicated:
7 h 23 min
